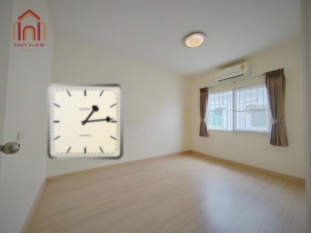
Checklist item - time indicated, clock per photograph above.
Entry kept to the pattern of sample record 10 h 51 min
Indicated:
1 h 14 min
